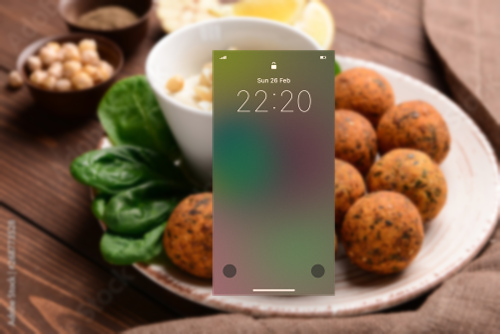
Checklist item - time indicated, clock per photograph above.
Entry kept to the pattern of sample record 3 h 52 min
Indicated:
22 h 20 min
